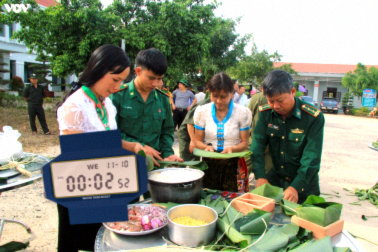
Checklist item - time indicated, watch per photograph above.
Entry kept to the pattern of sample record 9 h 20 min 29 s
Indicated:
0 h 02 min 52 s
